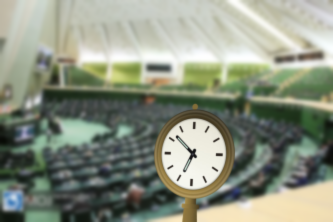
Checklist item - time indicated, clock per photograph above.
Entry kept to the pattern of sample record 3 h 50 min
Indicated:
6 h 52 min
